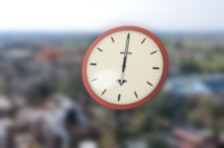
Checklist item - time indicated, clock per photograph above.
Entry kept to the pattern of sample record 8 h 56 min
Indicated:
6 h 00 min
